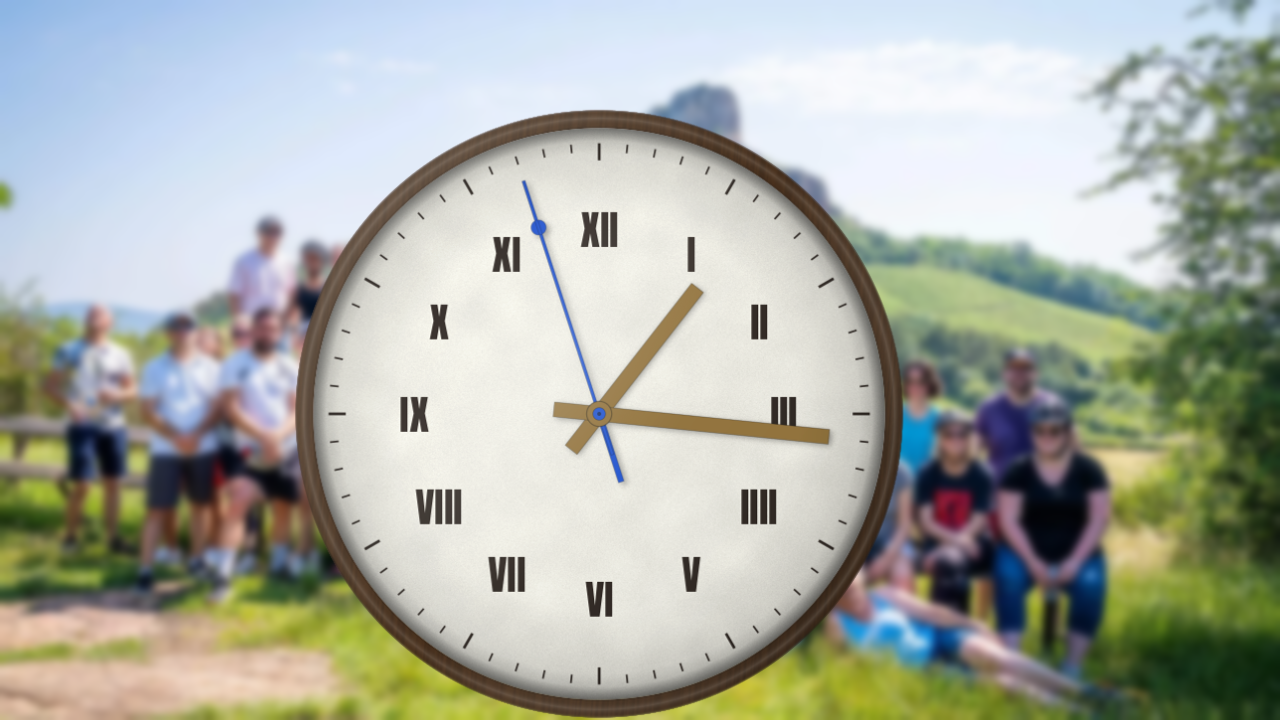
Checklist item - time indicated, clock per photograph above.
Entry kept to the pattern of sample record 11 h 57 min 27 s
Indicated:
1 h 15 min 57 s
